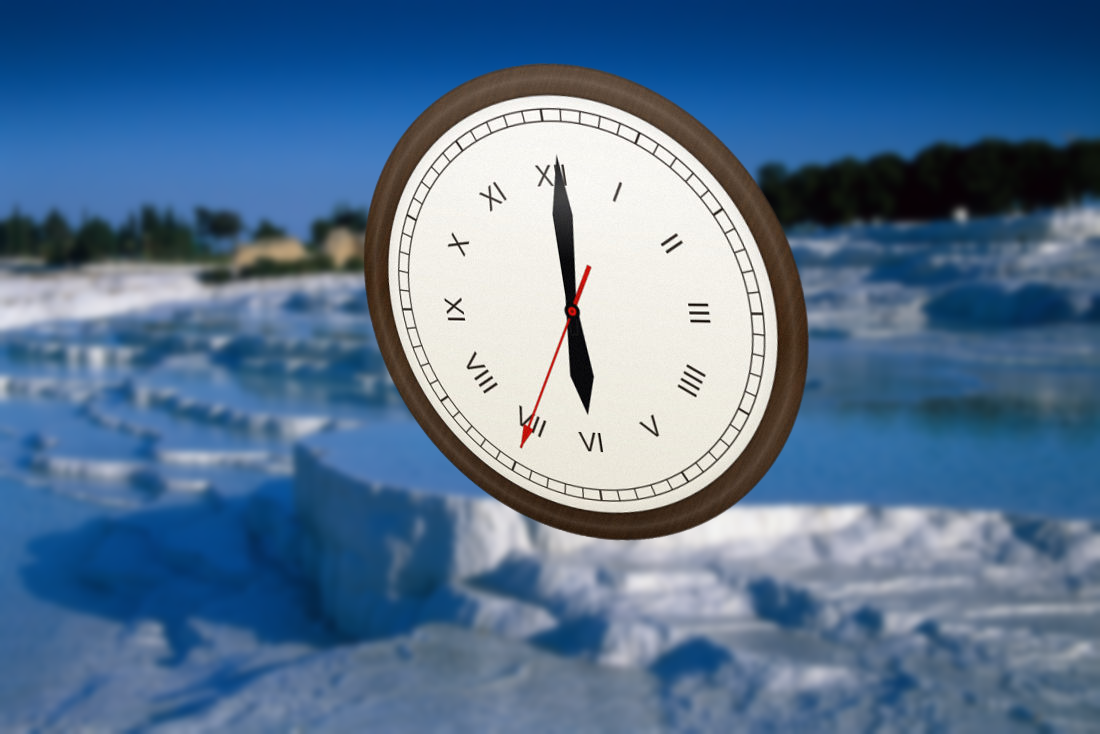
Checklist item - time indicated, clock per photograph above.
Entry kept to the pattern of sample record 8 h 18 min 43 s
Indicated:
6 h 00 min 35 s
